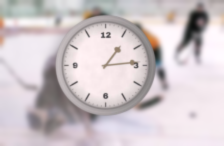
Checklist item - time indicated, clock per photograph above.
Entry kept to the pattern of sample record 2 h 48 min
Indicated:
1 h 14 min
